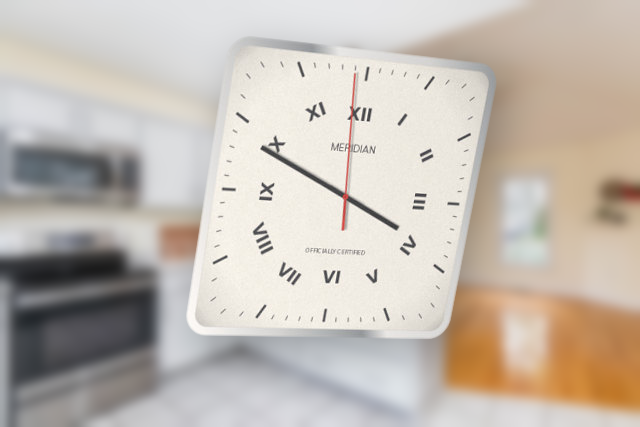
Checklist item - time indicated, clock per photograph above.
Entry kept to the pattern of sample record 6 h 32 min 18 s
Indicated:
3 h 48 min 59 s
